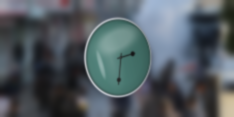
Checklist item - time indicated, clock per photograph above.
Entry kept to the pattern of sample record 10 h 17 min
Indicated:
2 h 31 min
